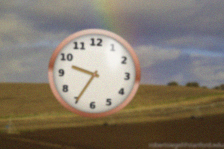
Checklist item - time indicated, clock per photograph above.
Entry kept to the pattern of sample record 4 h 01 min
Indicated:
9 h 35 min
